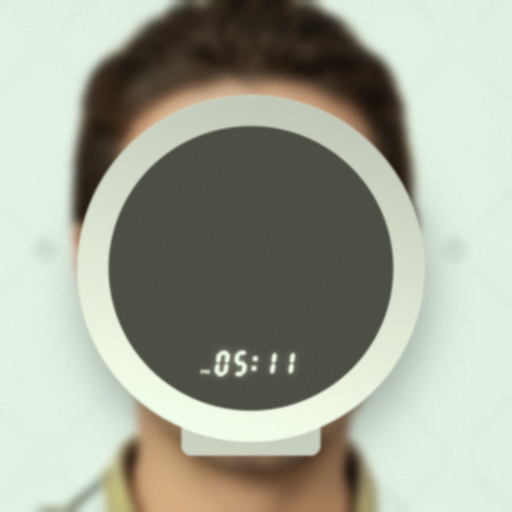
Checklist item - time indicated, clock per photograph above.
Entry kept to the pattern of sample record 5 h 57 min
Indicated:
5 h 11 min
